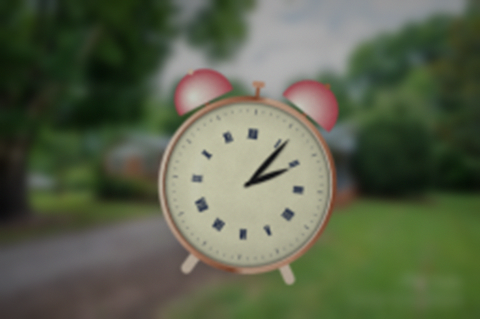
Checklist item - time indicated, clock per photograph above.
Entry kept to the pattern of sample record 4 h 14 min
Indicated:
2 h 06 min
